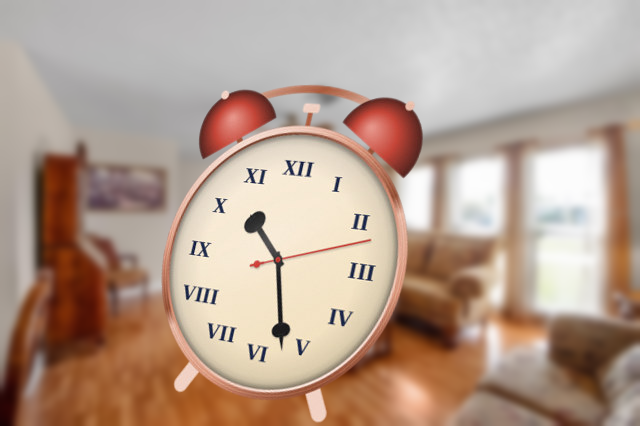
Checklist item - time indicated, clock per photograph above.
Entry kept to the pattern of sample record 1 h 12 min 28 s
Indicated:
10 h 27 min 12 s
